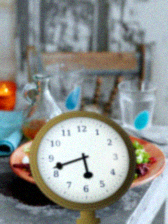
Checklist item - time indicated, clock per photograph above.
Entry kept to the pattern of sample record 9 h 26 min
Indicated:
5 h 42 min
